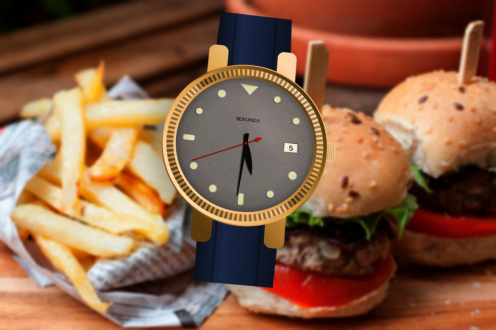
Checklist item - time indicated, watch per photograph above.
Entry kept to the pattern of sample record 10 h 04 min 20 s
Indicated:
5 h 30 min 41 s
